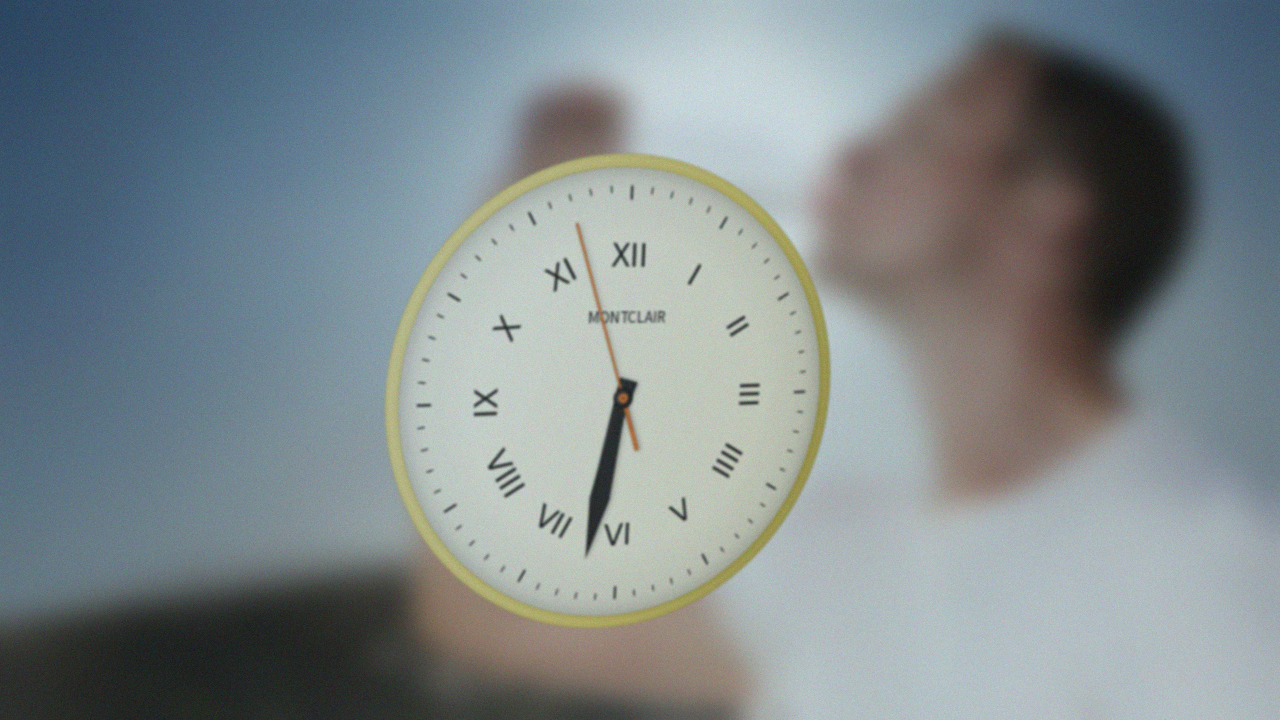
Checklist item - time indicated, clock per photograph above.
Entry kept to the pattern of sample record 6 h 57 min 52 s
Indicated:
6 h 31 min 57 s
